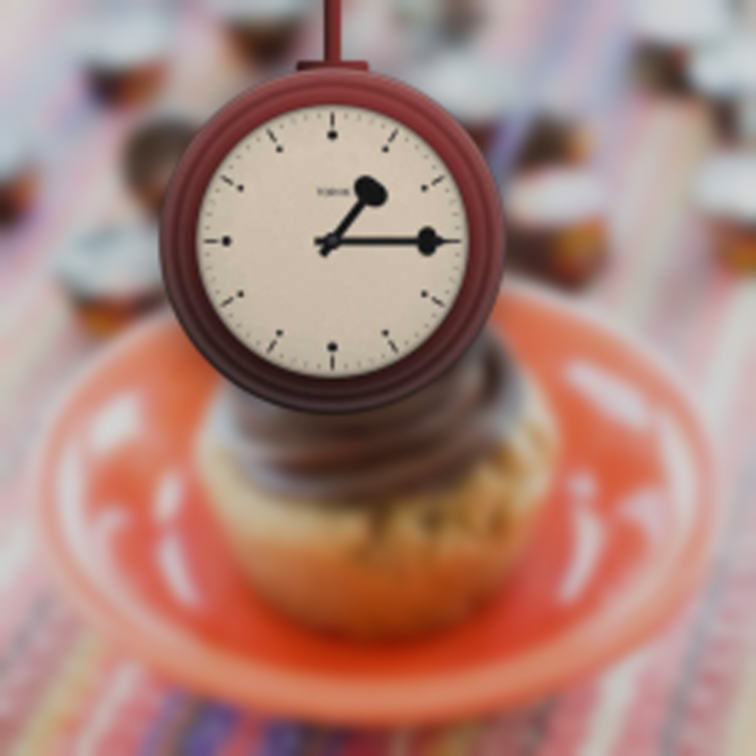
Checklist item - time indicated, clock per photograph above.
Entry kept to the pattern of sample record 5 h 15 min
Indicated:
1 h 15 min
